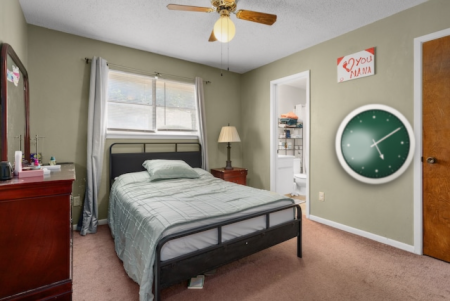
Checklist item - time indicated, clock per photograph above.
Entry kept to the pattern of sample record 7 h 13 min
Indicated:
5 h 10 min
